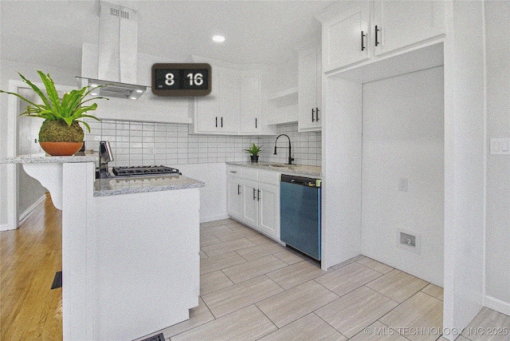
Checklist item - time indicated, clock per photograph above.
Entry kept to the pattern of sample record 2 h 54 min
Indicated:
8 h 16 min
